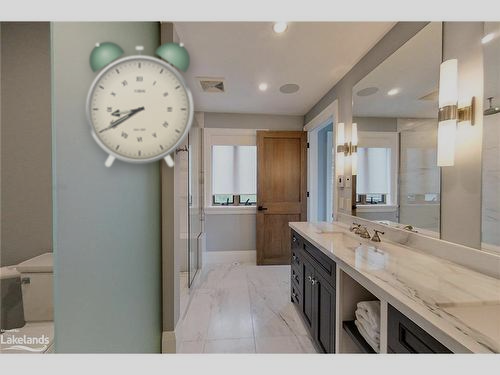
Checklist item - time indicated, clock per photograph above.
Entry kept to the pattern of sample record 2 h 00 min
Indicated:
8 h 40 min
